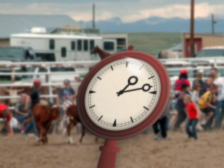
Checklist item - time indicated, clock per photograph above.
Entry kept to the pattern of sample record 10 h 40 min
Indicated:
1 h 13 min
